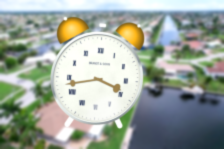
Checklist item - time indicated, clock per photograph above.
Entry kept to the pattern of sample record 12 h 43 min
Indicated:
3 h 43 min
